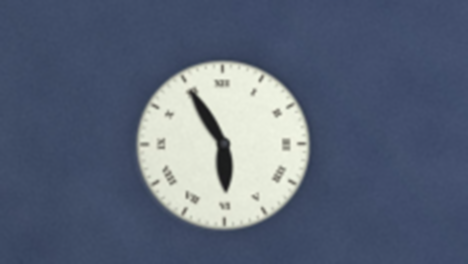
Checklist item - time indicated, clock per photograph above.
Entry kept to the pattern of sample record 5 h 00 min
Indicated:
5 h 55 min
